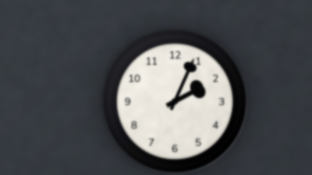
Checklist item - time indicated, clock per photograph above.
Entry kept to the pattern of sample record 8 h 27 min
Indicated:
2 h 04 min
